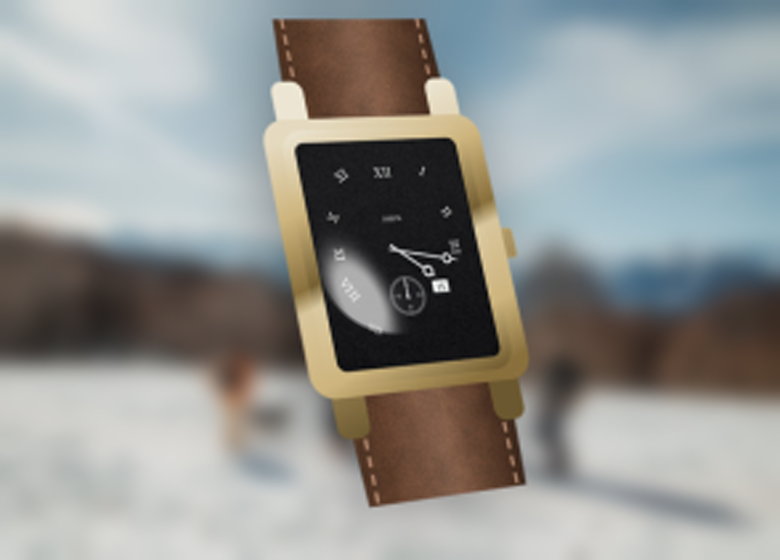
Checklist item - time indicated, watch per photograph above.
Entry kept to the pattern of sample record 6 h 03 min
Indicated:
4 h 17 min
